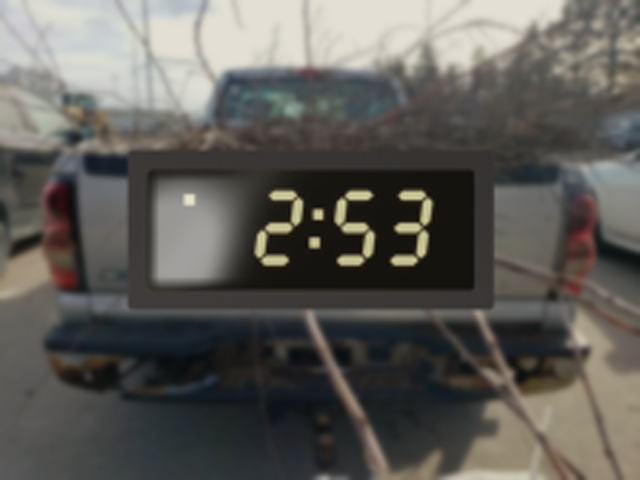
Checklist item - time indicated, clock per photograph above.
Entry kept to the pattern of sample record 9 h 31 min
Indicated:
2 h 53 min
